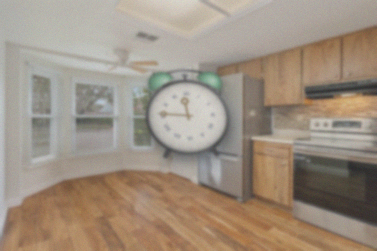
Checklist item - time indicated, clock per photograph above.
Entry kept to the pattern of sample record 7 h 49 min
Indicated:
11 h 46 min
